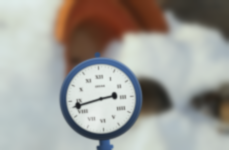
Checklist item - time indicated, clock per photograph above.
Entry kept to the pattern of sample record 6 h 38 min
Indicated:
2 h 43 min
